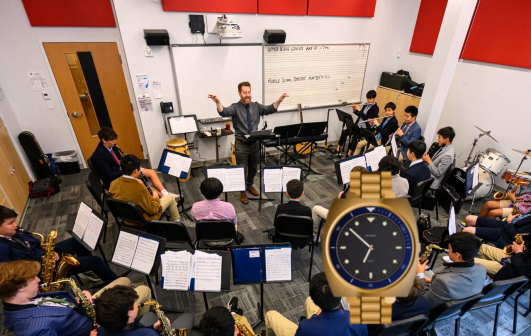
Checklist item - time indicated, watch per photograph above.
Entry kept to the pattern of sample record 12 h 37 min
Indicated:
6 h 52 min
